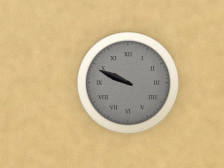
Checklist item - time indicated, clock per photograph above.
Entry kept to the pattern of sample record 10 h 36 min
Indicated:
9 h 49 min
